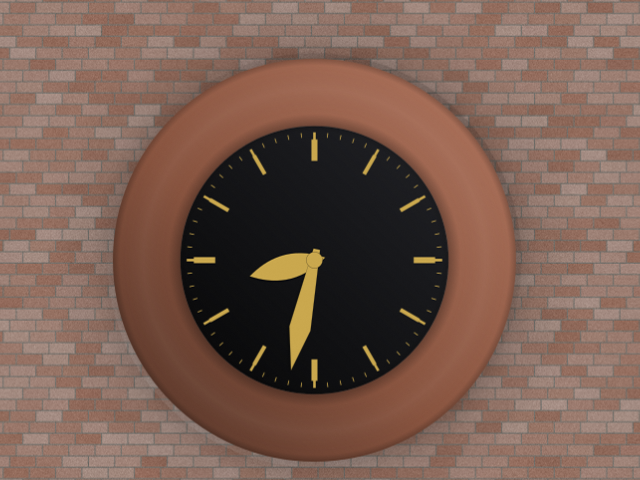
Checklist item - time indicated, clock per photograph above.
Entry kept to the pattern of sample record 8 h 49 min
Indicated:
8 h 32 min
